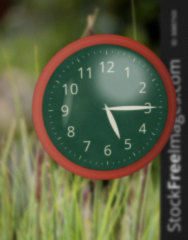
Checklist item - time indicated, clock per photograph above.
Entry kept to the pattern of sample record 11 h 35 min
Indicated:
5 h 15 min
